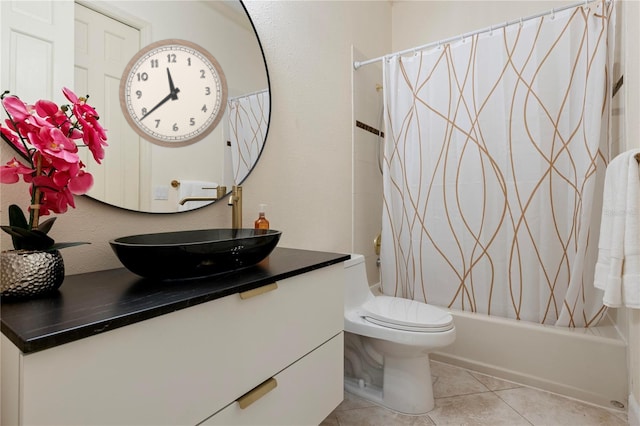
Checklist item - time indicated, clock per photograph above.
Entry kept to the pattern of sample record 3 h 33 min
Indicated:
11 h 39 min
